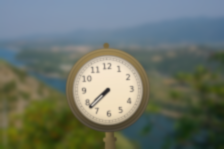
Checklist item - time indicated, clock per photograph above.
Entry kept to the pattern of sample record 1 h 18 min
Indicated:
7 h 38 min
